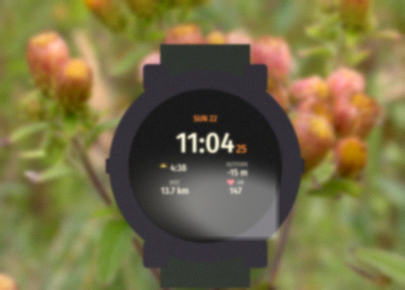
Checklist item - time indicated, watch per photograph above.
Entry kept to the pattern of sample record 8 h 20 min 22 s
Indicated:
11 h 04 min 25 s
